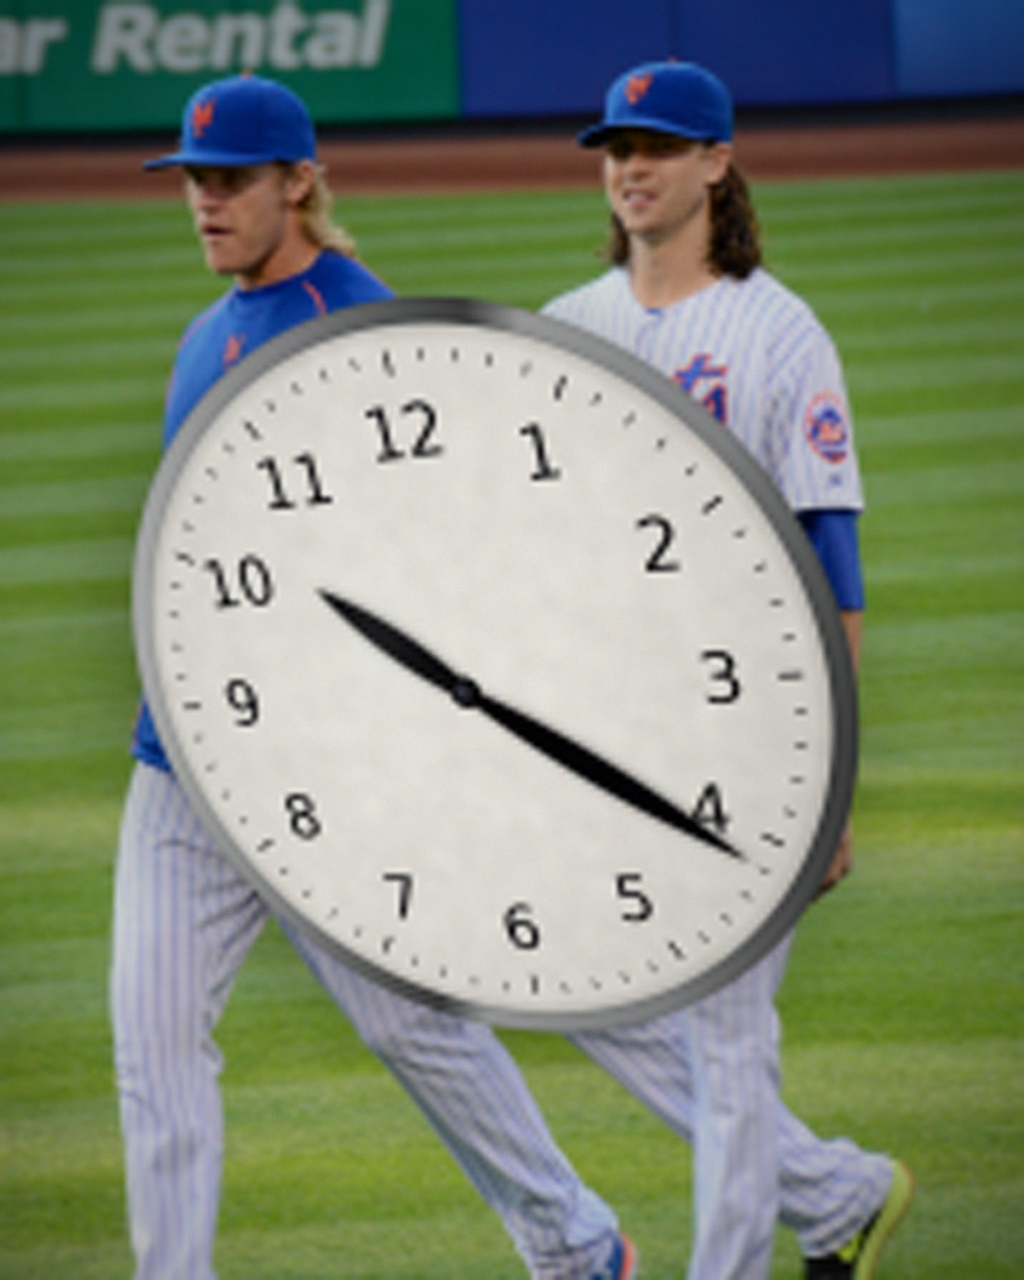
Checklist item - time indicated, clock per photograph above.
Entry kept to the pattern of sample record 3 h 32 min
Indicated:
10 h 21 min
